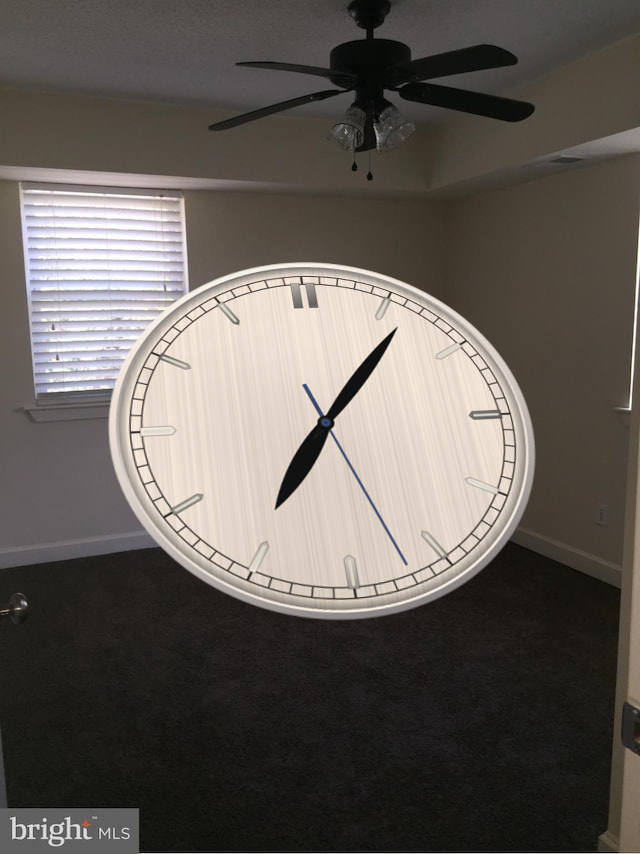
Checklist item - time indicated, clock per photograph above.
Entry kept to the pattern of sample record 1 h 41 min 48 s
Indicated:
7 h 06 min 27 s
